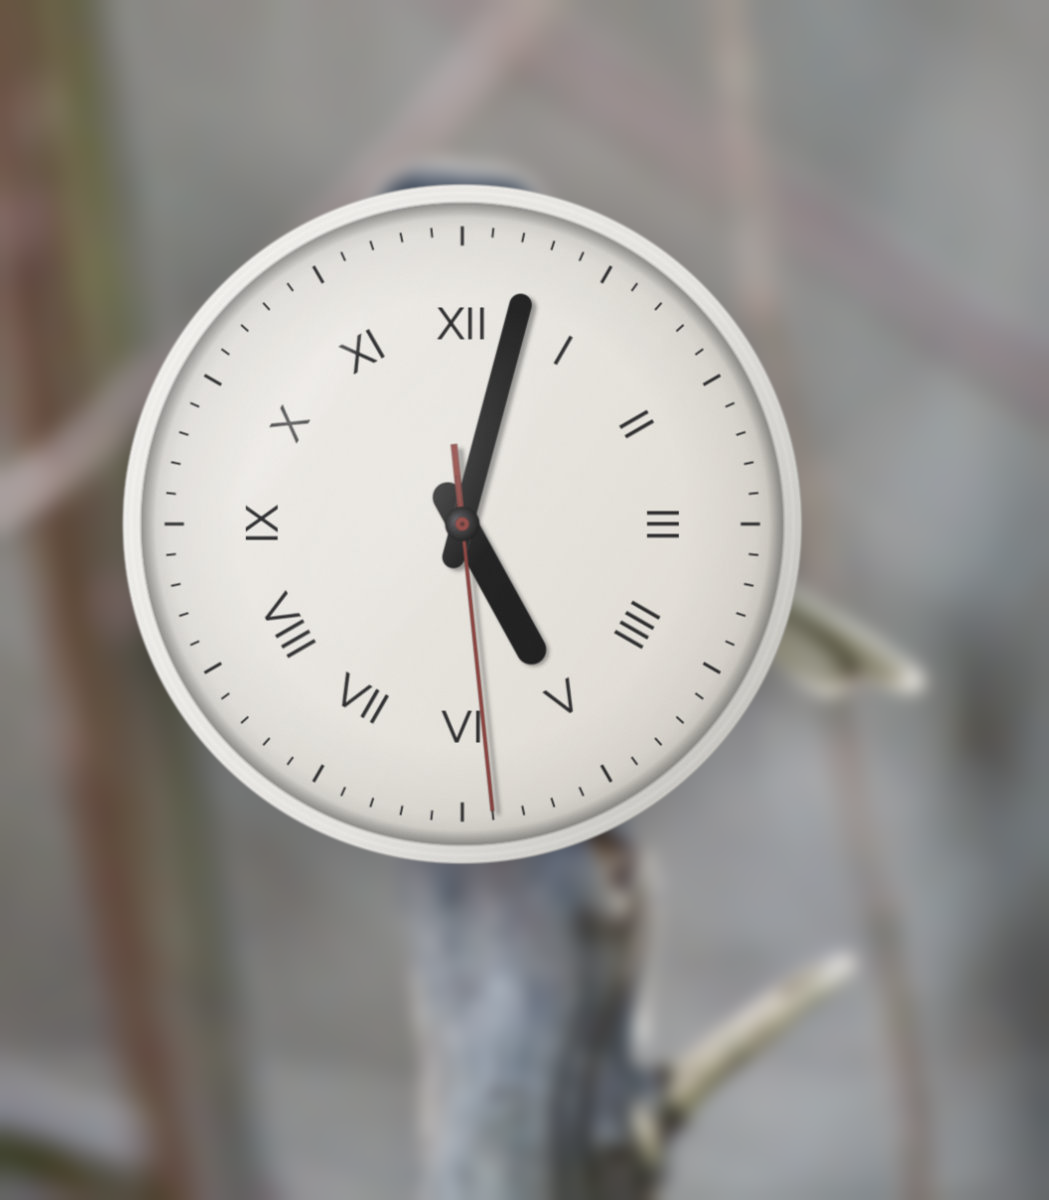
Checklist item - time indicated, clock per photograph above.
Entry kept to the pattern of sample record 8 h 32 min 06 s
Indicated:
5 h 02 min 29 s
